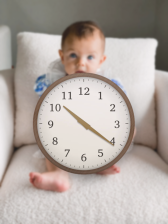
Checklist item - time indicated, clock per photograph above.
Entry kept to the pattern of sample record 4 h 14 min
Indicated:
10 h 21 min
